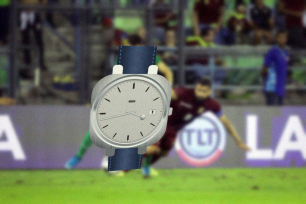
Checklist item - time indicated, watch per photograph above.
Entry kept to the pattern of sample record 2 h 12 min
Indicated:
3 h 43 min
